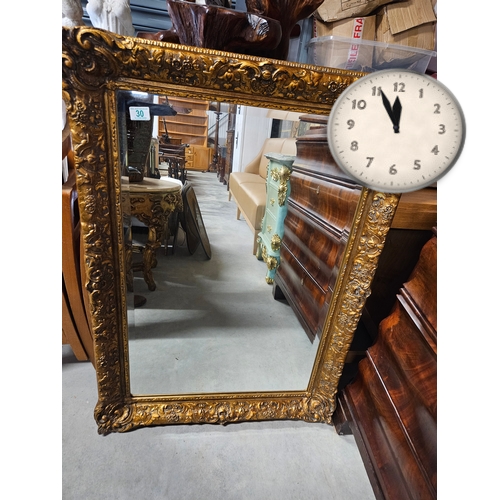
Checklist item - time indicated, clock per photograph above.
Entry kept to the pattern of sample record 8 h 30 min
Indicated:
11 h 56 min
